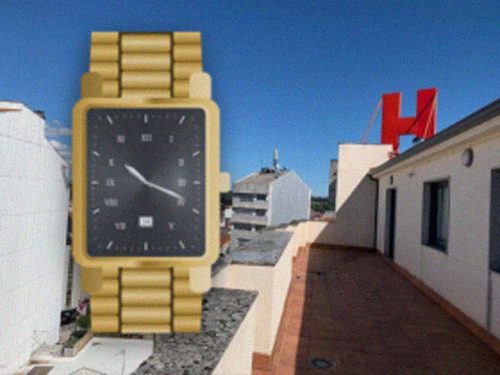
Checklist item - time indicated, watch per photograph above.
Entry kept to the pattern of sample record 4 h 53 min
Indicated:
10 h 19 min
